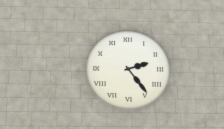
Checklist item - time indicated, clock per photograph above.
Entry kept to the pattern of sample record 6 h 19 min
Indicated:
2 h 24 min
